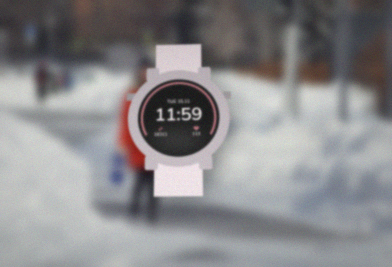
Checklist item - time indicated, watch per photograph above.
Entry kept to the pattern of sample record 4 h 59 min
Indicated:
11 h 59 min
